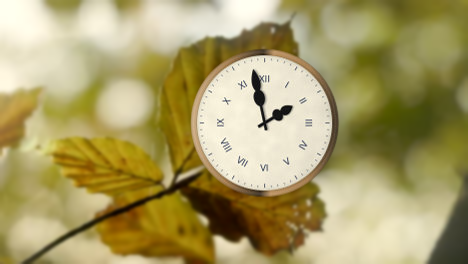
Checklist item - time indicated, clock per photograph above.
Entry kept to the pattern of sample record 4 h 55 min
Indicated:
1 h 58 min
